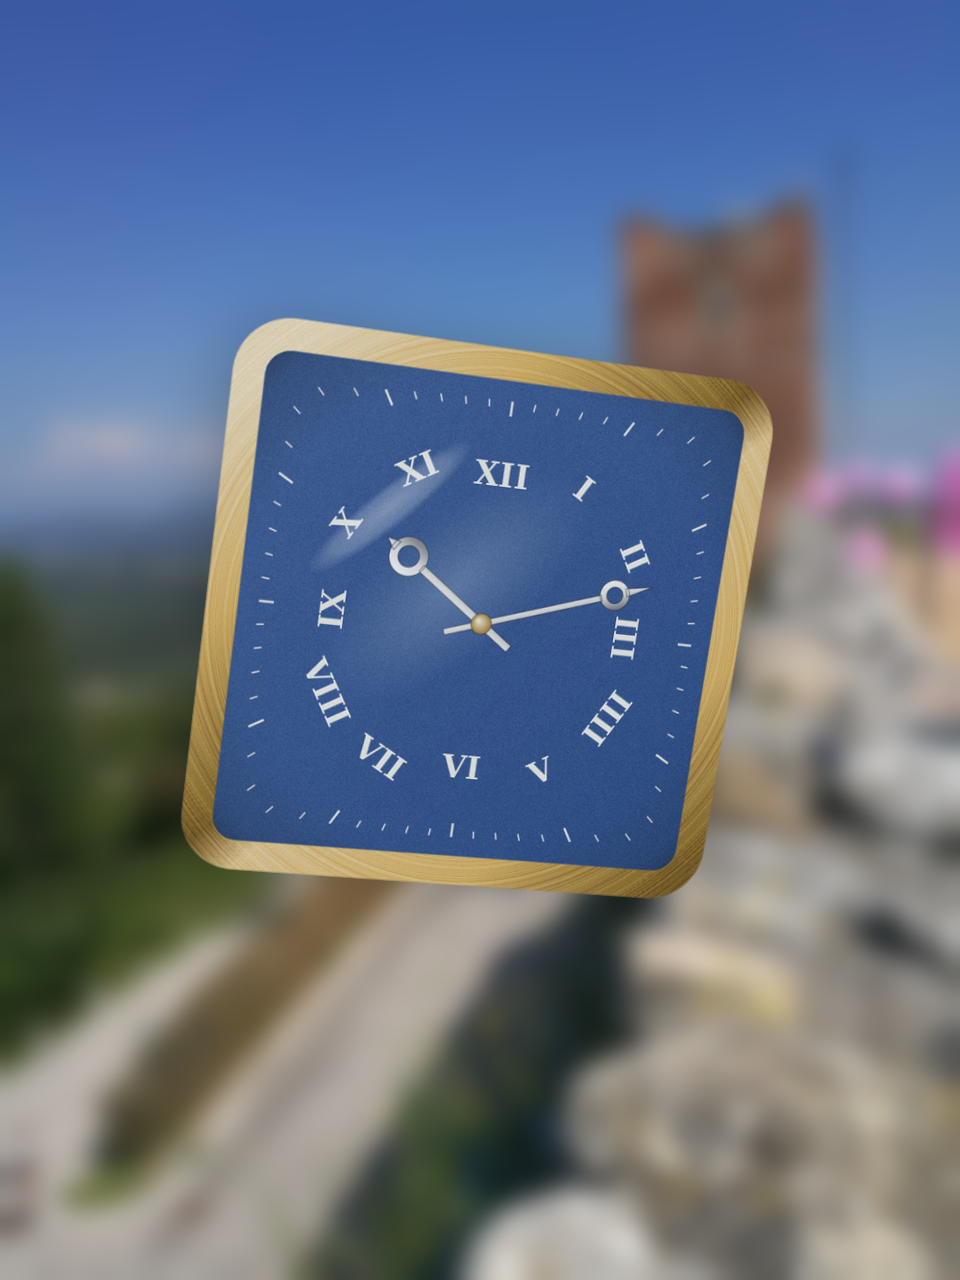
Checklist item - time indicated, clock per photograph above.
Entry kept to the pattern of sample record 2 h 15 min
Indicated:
10 h 12 min
